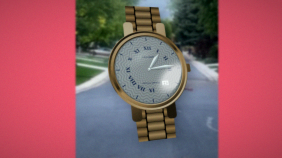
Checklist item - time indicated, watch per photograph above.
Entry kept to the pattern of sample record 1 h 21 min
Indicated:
1 h 14 min
